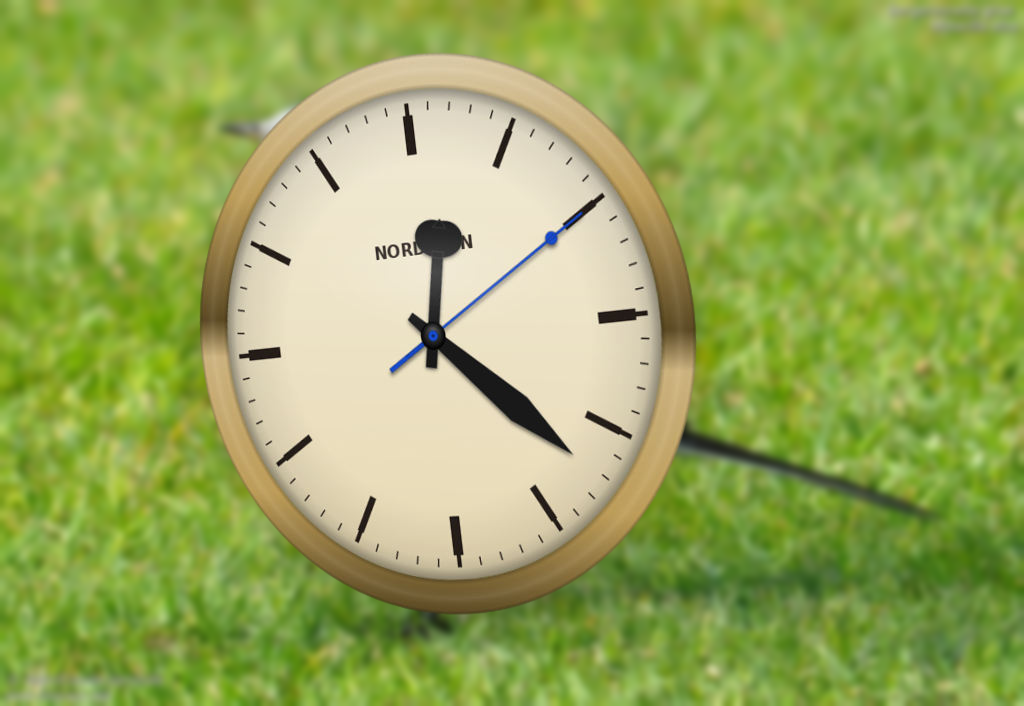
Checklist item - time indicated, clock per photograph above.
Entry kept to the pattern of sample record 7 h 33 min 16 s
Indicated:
12 h 22 min 10 s
